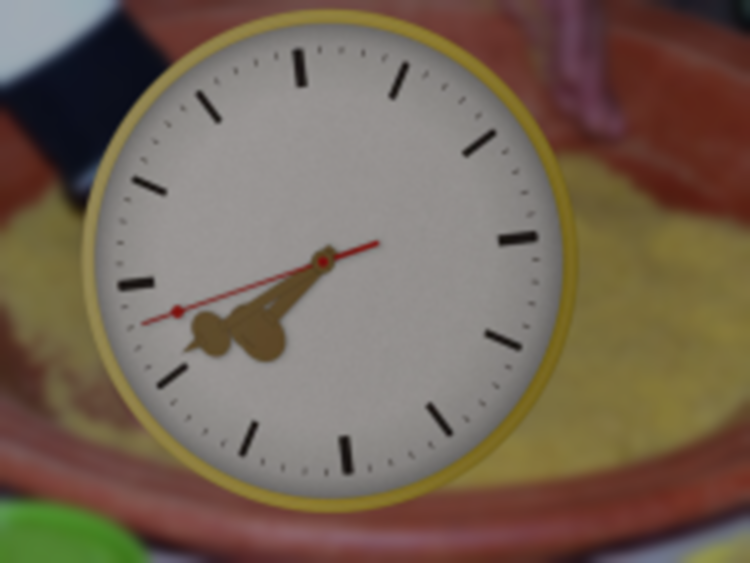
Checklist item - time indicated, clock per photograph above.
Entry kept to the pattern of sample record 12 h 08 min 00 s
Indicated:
7 h 40 min 43 s
